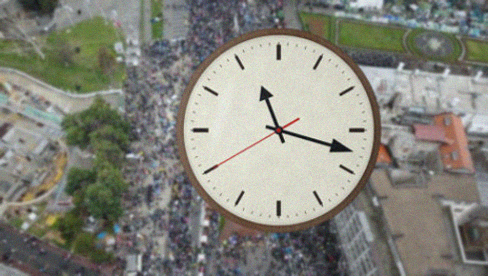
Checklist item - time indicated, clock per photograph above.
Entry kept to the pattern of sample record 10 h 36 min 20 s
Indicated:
11 h 17 min 40 s
